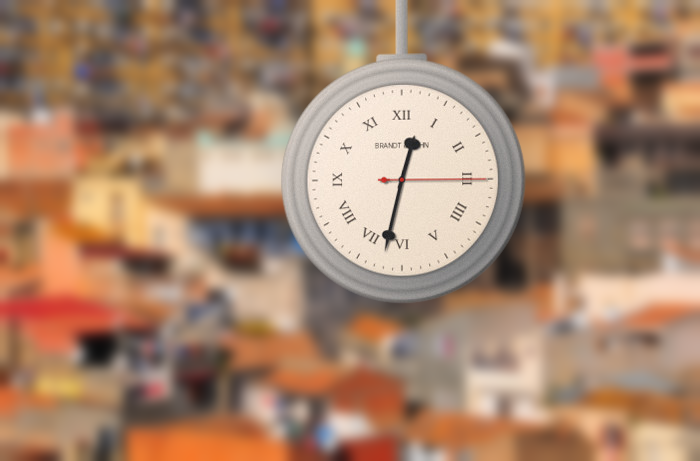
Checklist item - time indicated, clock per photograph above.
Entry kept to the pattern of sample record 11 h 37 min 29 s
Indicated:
12 h 32 min 15 s
